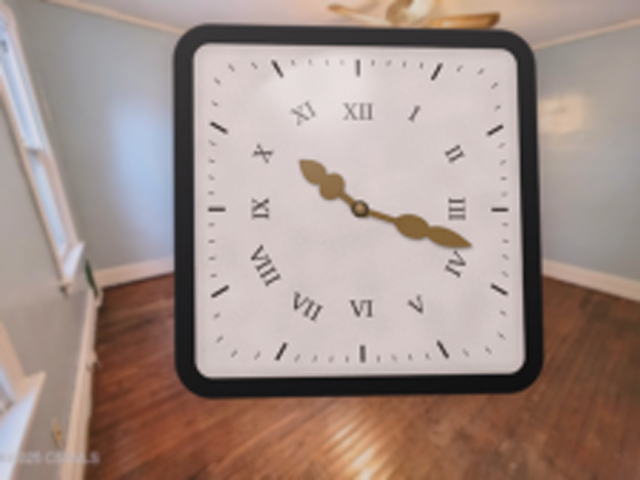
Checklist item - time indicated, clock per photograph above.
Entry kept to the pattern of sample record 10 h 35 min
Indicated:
10 h 18 min
